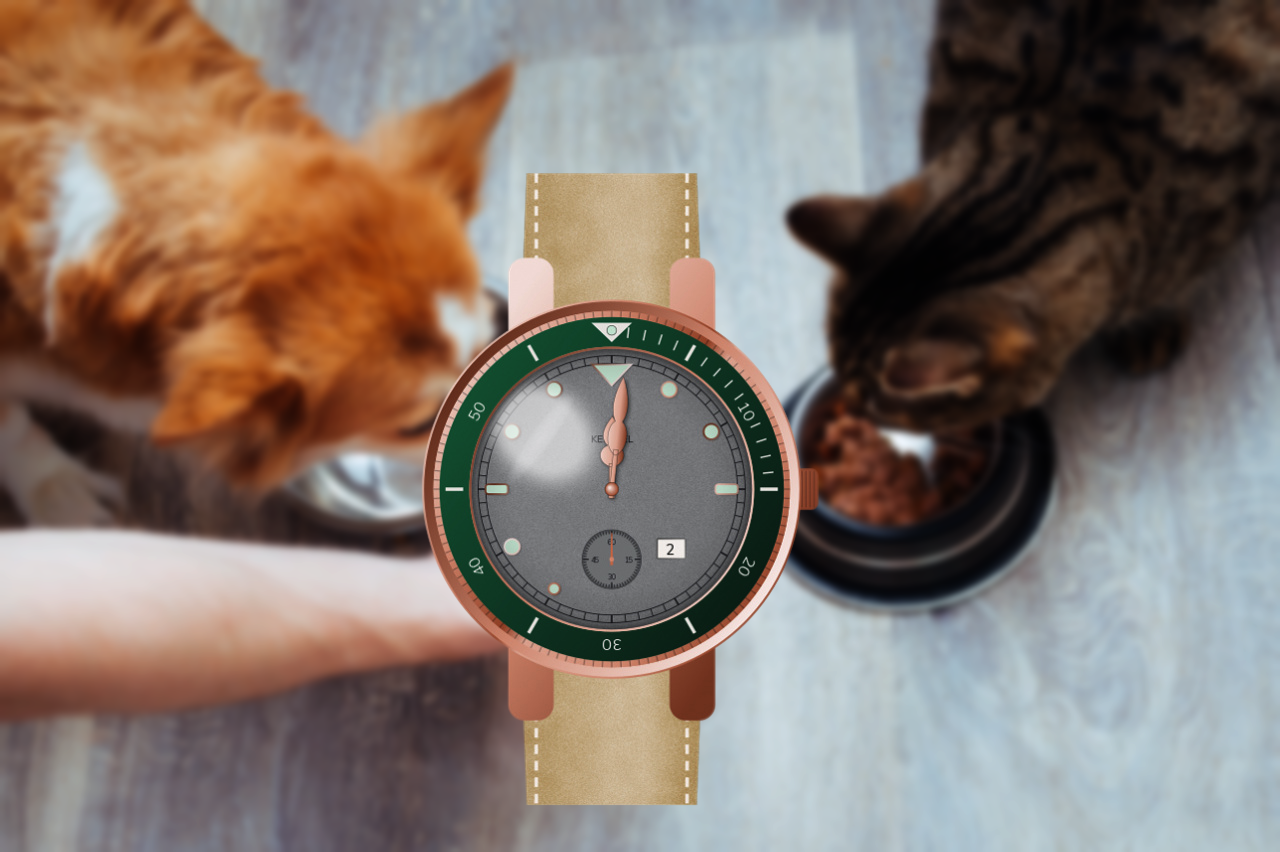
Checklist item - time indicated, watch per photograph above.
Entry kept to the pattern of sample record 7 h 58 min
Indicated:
12 h 01 min
